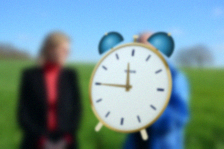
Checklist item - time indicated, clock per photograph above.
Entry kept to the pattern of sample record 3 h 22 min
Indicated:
11 h 45 min
